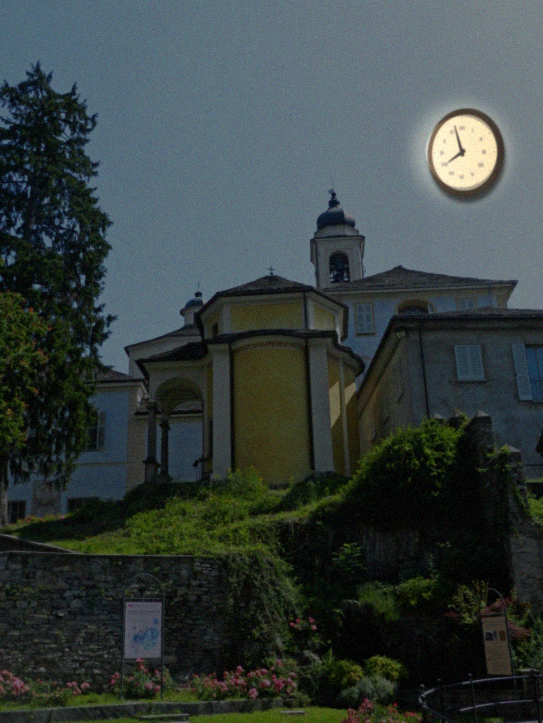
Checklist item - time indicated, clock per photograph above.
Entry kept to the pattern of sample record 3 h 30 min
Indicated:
7 h 57 min
